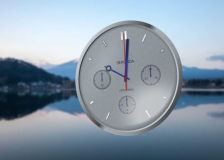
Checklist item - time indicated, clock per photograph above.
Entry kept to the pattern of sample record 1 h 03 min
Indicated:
10 h 01 min
